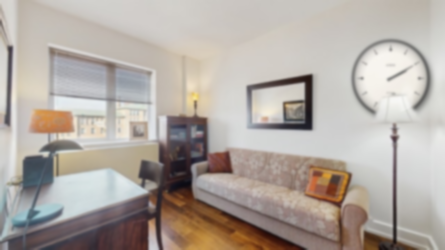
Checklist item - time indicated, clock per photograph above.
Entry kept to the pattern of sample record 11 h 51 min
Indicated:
2 h 10 min
